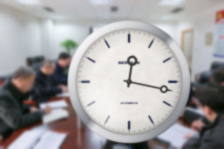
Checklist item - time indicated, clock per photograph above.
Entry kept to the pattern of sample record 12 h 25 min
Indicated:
12 h 17 min
